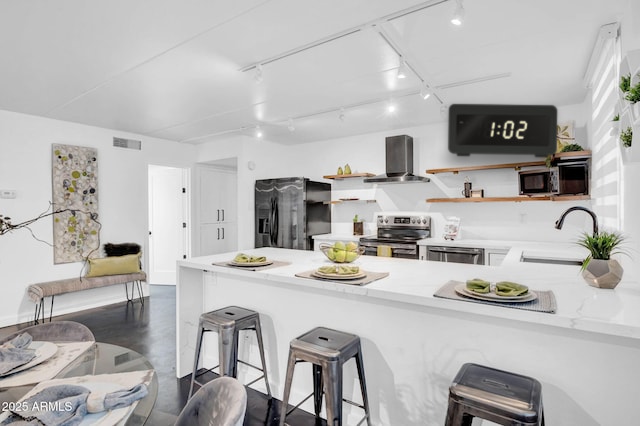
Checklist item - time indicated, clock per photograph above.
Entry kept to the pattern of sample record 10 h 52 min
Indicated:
1 h 02 min
